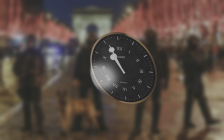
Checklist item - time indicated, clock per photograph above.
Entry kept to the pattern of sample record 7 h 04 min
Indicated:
10 h 56 min
